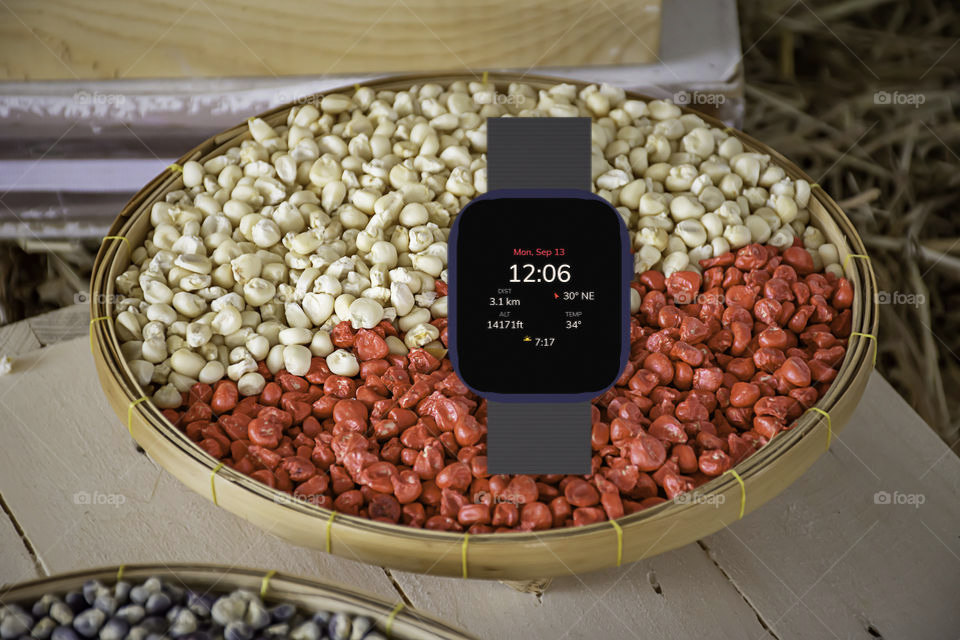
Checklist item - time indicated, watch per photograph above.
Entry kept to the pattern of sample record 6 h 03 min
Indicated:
12 h 06 min
